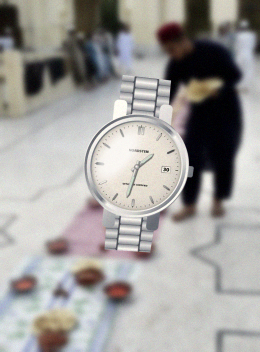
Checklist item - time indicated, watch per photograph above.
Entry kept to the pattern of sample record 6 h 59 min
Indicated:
1 h 32 min
